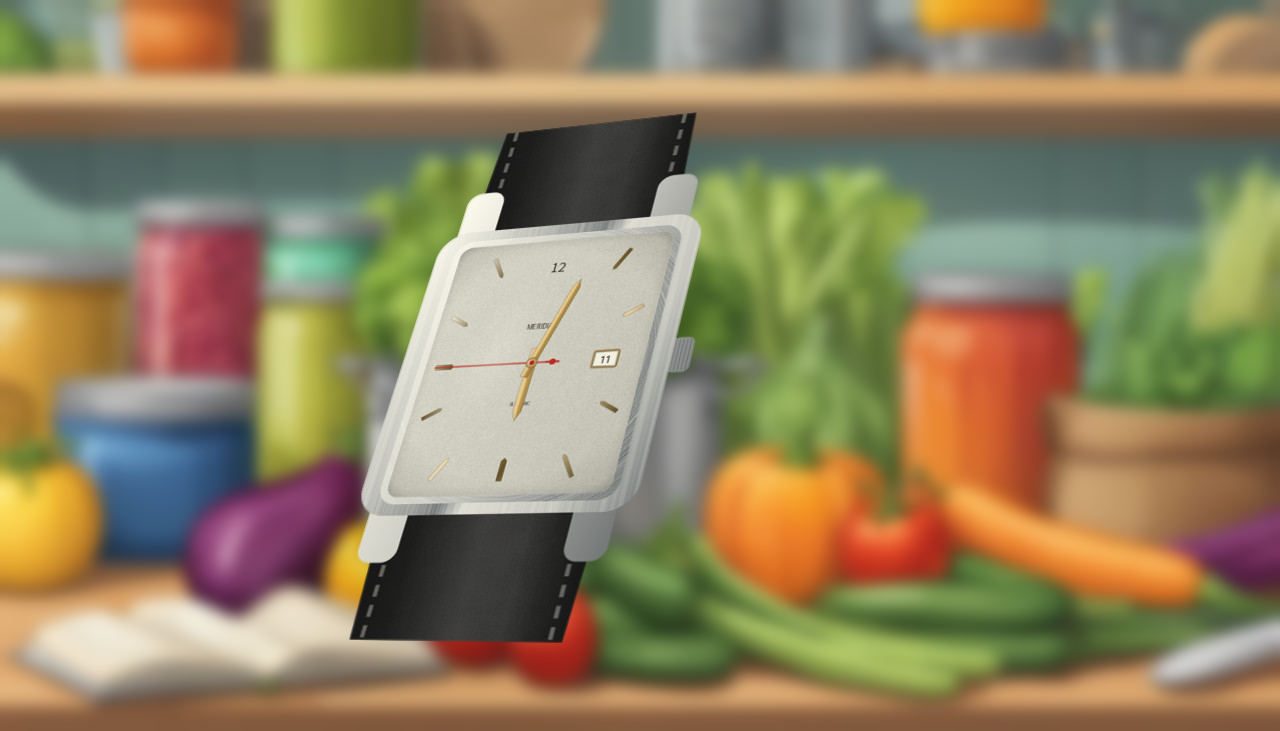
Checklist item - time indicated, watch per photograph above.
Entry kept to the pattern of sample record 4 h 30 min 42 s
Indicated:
6 h 02 min 45 s
